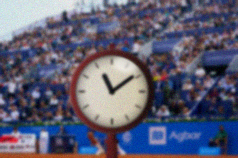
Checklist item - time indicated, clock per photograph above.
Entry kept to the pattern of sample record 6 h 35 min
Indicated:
11 h 09 min
